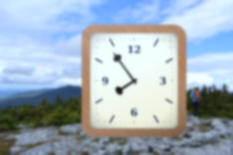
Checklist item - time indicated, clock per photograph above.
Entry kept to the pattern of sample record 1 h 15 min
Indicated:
7 h 54 min
